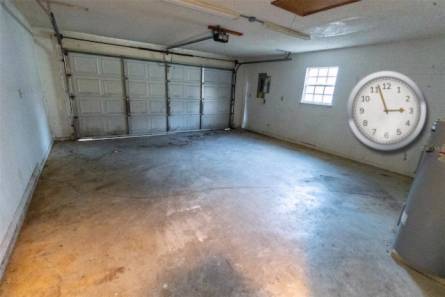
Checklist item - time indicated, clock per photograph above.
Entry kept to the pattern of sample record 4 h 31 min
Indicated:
2 h 57 min
